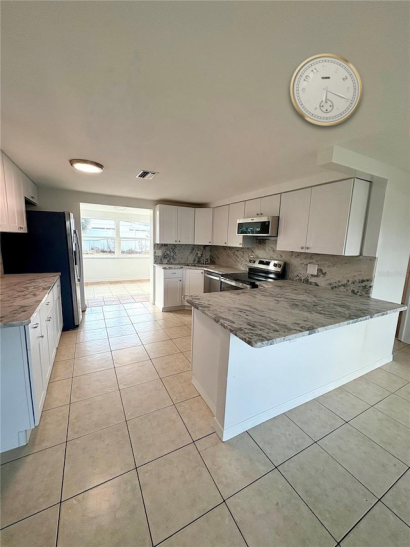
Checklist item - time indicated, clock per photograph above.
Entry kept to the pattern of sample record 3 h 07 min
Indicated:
6 h 19 min
